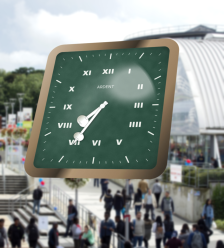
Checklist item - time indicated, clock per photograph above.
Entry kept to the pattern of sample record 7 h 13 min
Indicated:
7 h 35 min
